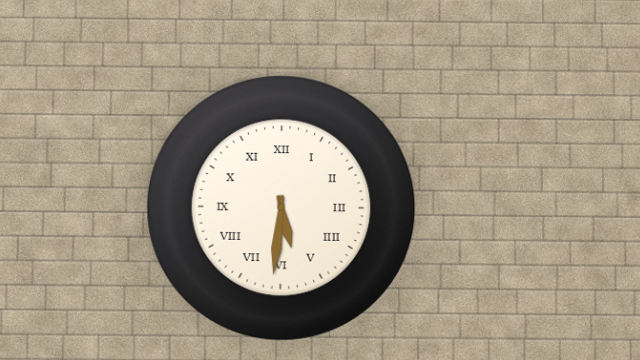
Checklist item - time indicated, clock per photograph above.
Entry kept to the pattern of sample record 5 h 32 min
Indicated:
5 h 31 min
